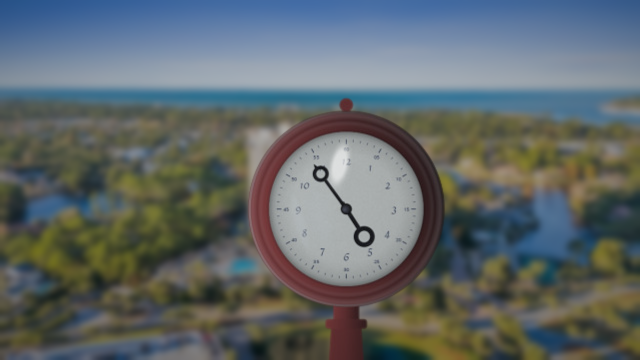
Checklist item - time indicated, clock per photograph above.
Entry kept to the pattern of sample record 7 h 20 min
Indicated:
4 h 54 min
